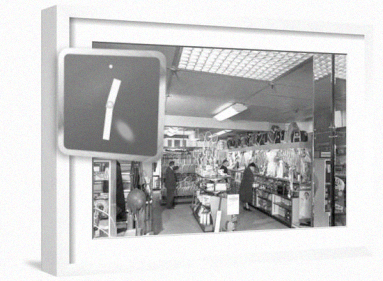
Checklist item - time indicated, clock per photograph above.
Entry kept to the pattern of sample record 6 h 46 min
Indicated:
12 h 31 min
